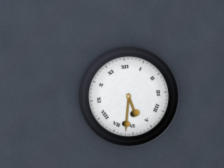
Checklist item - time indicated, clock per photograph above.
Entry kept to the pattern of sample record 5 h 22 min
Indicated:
5 h 32 min
